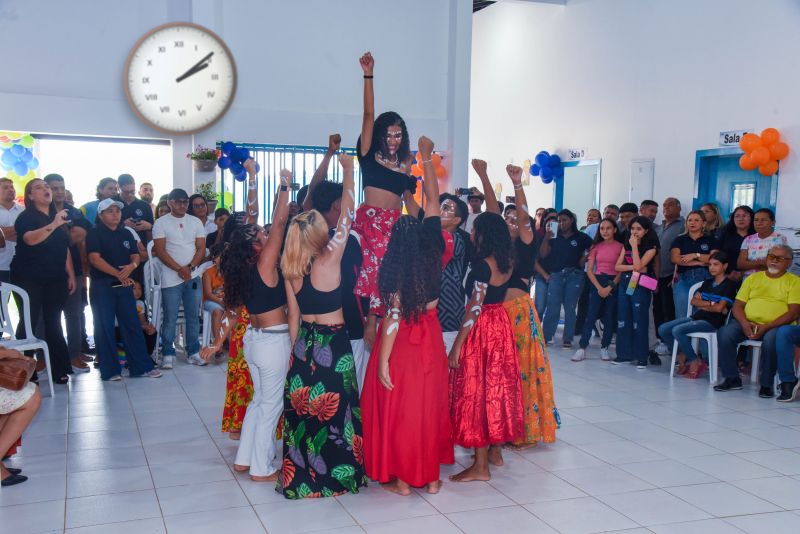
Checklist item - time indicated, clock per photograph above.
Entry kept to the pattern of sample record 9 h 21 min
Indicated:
2 h 09 min
